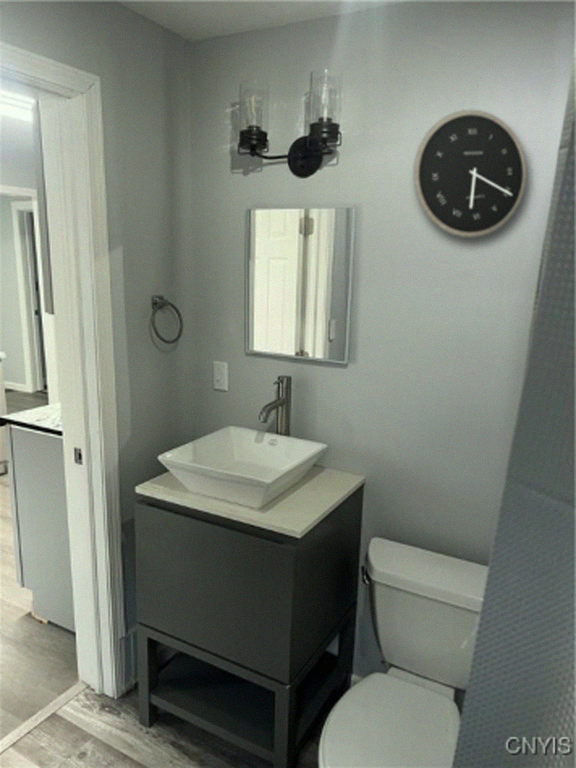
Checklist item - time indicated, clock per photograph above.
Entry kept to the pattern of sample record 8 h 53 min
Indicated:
6 h 20 min
